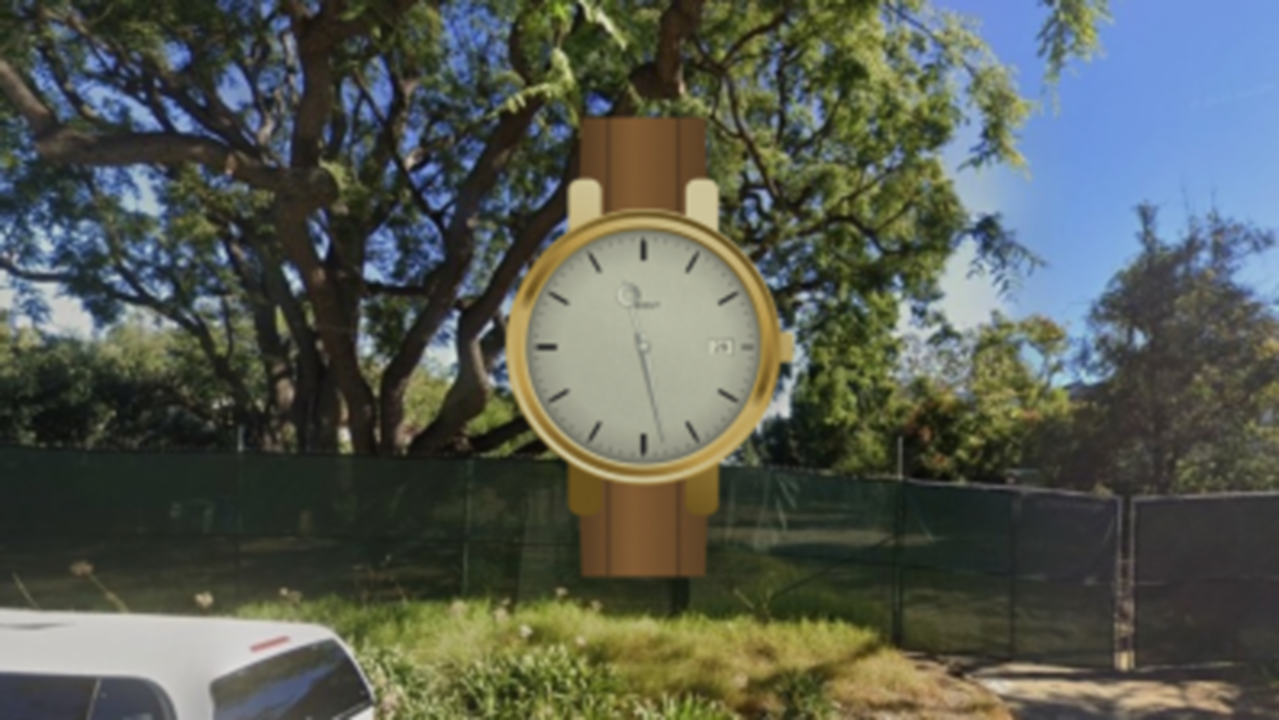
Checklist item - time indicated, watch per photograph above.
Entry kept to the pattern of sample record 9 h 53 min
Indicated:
11 h 28 min
